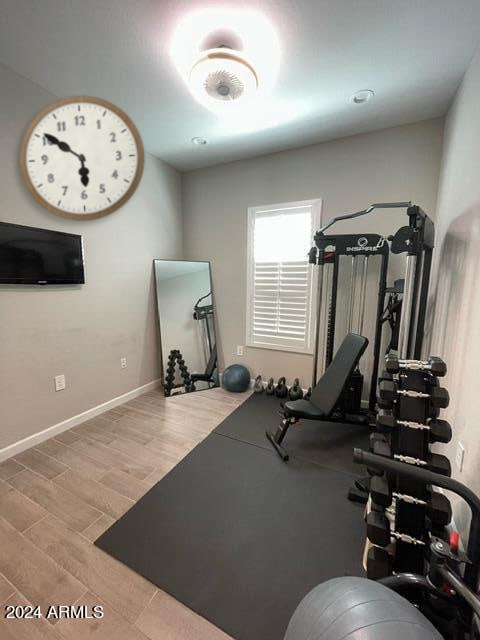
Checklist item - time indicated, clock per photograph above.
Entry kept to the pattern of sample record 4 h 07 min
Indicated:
5 h 51 min
